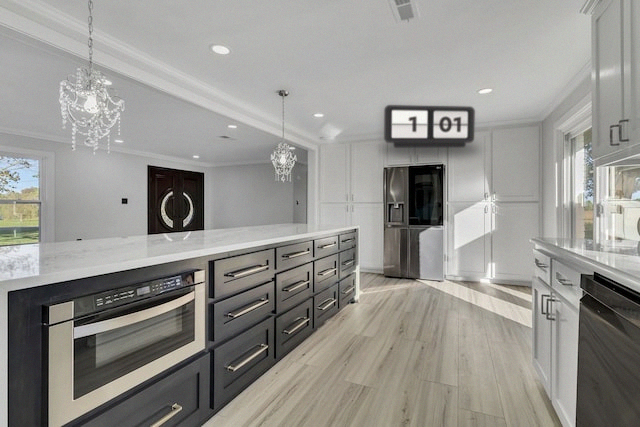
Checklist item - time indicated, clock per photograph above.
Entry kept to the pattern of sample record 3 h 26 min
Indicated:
1 h 01 min
